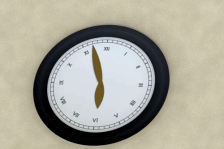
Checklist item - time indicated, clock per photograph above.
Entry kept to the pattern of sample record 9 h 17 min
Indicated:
5 h 57 min
